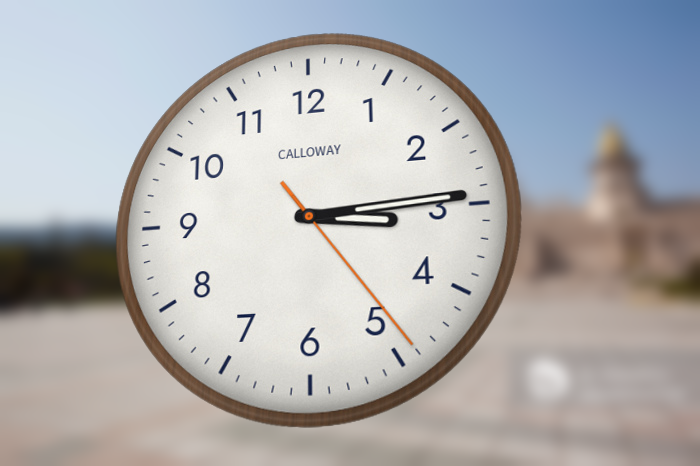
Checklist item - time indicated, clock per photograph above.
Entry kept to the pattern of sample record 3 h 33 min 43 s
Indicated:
3 h 14 min 24 s
